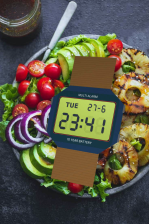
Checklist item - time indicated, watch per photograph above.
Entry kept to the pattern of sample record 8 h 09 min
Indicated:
23 h 41 min
